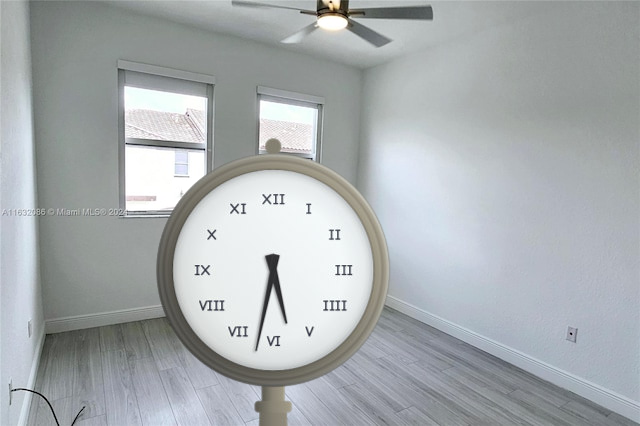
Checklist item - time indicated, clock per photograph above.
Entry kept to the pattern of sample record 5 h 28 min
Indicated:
5 h 32 min
